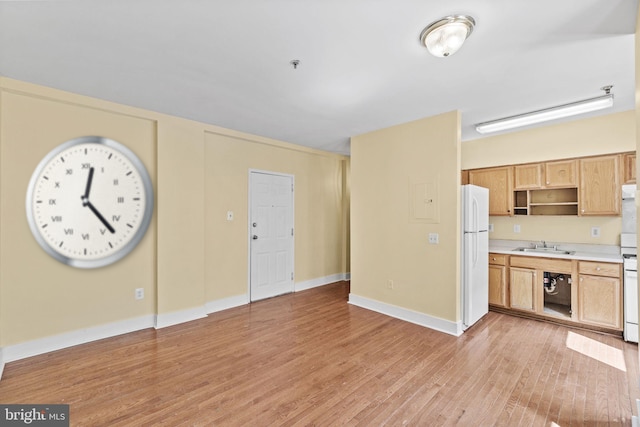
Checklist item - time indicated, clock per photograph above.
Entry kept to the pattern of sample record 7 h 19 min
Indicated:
12 h 23 min
